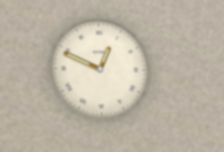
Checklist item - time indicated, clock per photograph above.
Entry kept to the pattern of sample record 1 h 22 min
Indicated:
12 h 49 min
